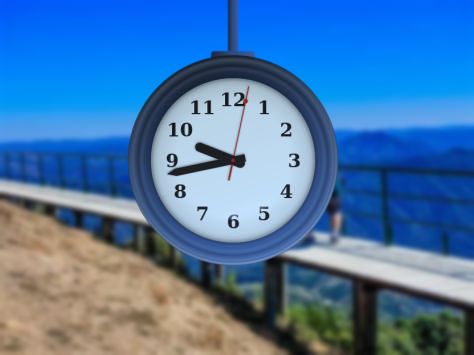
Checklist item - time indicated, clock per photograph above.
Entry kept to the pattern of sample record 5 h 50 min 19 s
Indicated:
9 h 43 min 02 s
